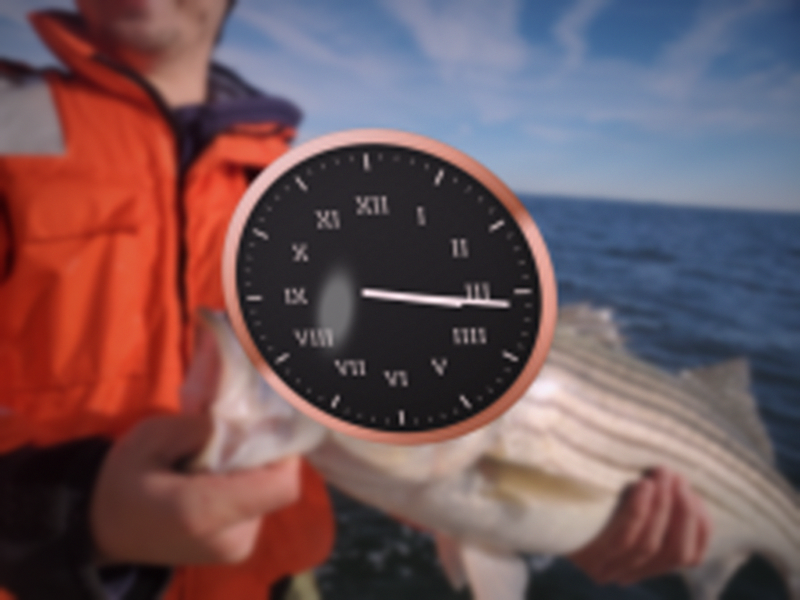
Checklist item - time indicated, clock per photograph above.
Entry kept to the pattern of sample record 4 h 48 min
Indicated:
3 h 16 min
